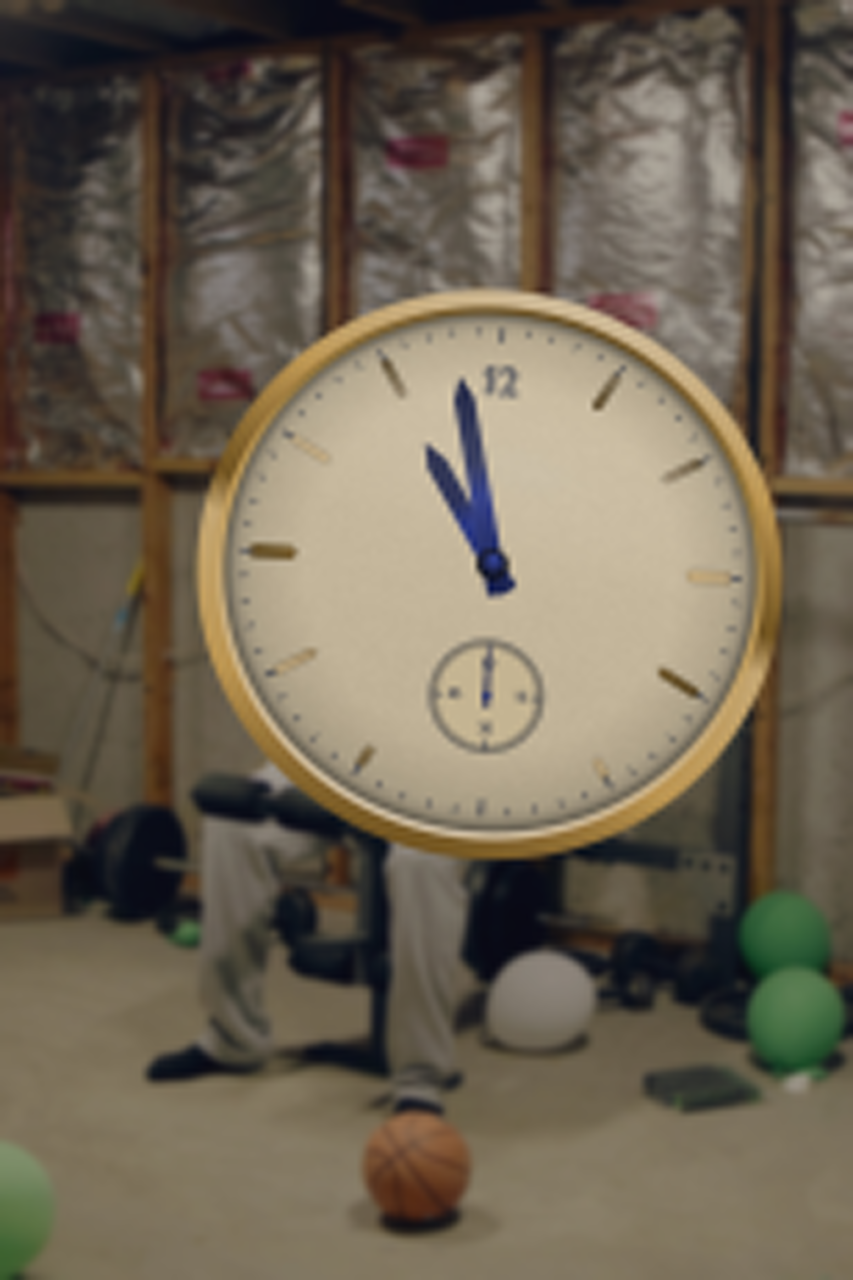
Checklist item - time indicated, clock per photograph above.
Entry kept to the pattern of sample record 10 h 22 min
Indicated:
10 h 58 min
